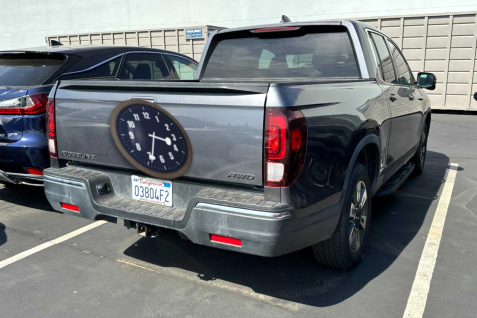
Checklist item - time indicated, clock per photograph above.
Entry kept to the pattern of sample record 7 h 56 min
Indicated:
3 h 34 min
